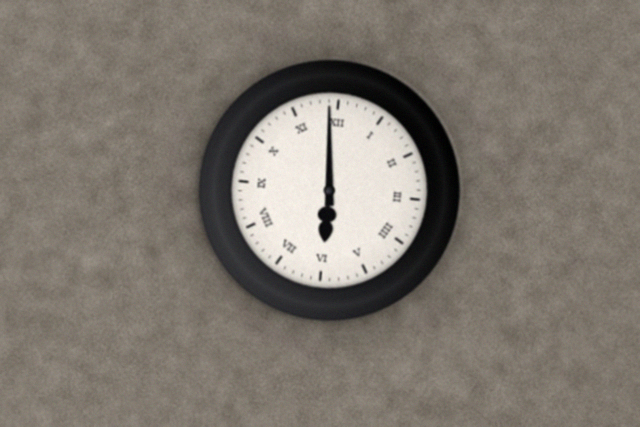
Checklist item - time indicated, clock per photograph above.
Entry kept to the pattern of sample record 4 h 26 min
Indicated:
5 h 59 min
